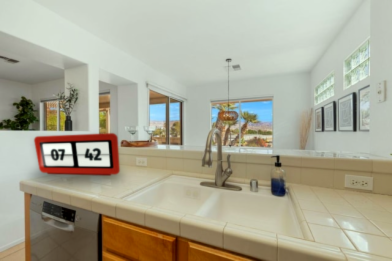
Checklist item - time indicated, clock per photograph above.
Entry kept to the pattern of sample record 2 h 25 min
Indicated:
7 h 42 min
